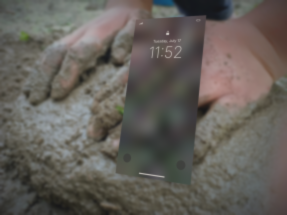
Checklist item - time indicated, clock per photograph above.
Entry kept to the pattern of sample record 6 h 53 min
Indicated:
11 h 52 min
